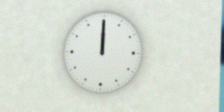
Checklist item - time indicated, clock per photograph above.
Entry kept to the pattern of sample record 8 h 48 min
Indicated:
12 h 00 min
